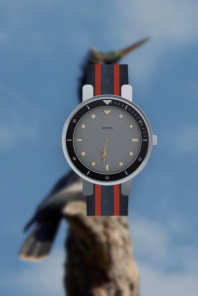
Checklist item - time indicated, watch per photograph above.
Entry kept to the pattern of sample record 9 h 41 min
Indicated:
6 h 32 min
